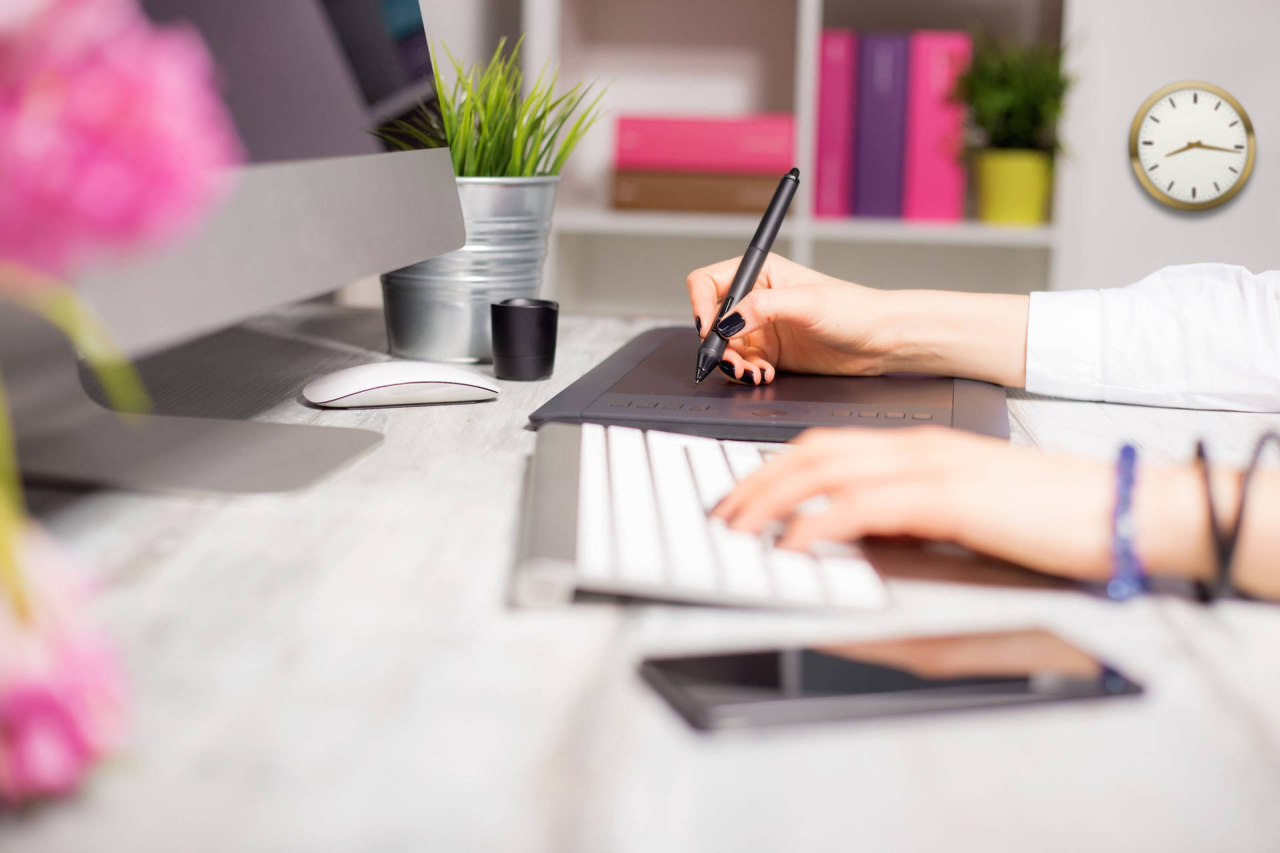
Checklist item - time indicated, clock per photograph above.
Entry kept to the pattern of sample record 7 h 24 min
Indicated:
8 h 16 min
